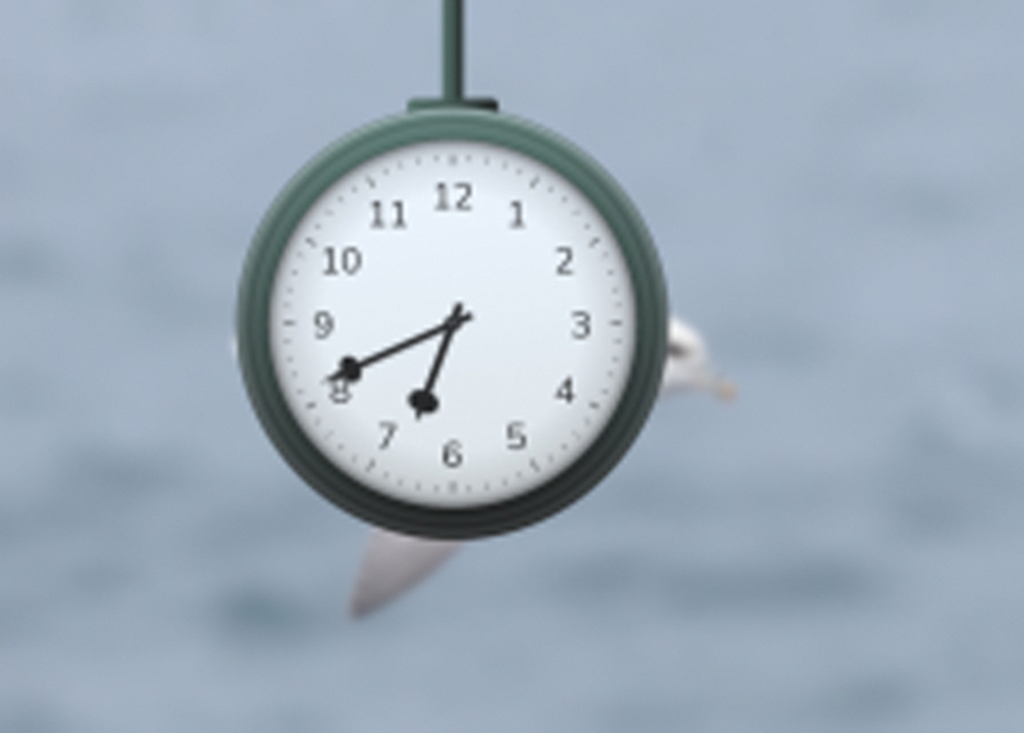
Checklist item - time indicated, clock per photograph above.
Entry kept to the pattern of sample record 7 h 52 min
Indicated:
6 h 41 min
